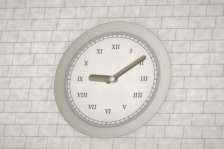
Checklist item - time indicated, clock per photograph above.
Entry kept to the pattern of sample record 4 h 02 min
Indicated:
9 h 09 min
